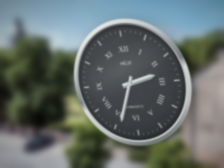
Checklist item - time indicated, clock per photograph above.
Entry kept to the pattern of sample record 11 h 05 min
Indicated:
2 h 34 min
